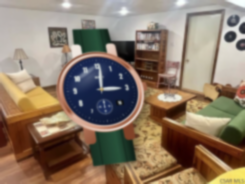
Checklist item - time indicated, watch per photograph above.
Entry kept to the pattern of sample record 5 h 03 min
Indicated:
3 h 01 min
